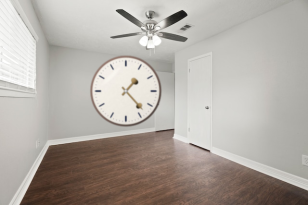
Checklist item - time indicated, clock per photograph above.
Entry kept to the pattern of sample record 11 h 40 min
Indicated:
1 h 23 min
